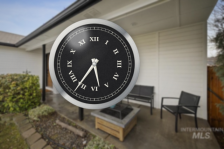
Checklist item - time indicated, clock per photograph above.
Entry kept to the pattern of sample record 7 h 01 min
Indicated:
5 h 36 min
